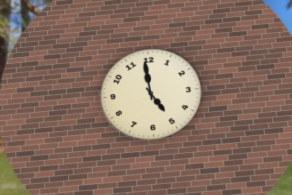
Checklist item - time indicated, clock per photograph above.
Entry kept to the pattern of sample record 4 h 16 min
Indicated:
4 h 59 min
